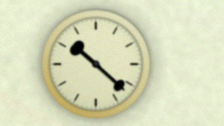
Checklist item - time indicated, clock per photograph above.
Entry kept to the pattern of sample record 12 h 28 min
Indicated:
10 h 22 min
